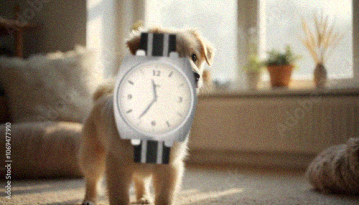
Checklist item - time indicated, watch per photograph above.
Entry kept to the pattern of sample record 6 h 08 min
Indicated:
11 h 36 min
